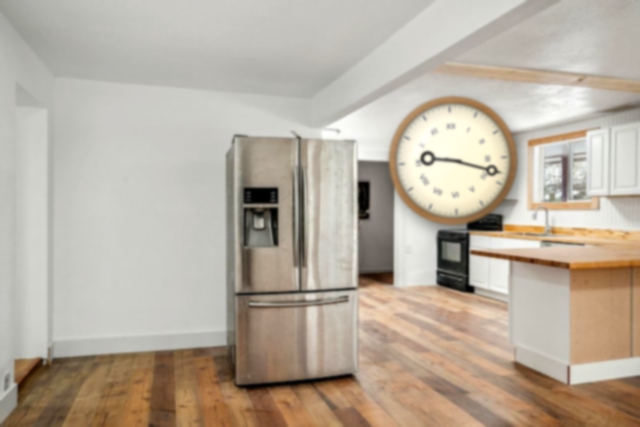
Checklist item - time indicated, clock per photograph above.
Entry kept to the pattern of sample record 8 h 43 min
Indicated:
9 h 18 min
